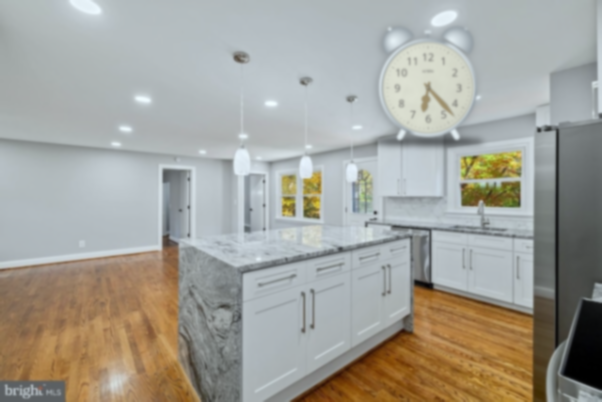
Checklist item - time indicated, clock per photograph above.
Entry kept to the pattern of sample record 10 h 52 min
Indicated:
6 h 23 min
